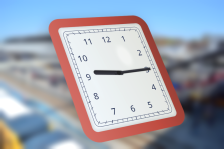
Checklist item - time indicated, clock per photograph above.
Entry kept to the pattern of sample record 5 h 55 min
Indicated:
9 h 15 min
